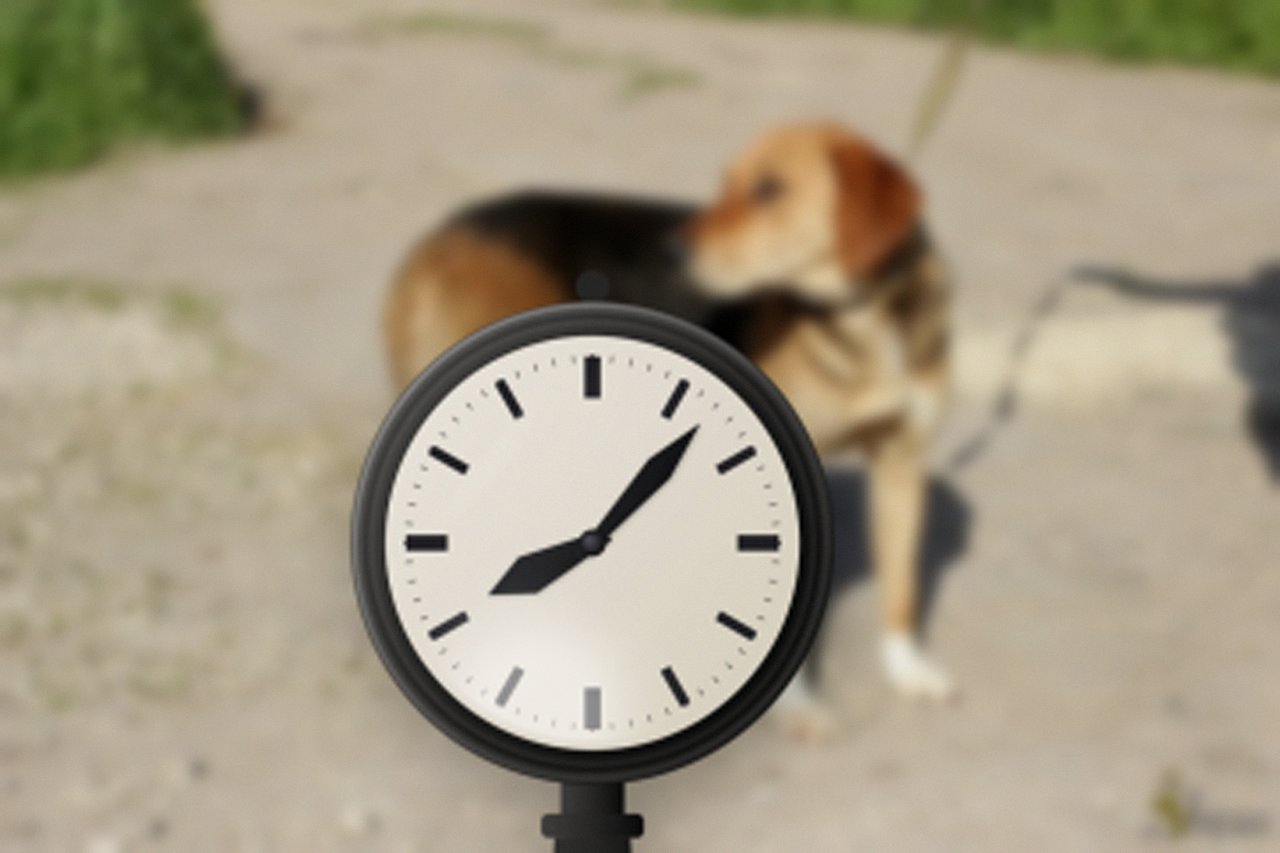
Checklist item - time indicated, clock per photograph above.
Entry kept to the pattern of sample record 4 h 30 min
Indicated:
8 h 07 min
